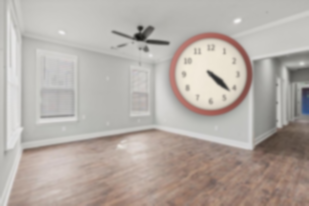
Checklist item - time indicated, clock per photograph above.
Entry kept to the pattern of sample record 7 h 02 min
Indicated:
4 h 22 min
